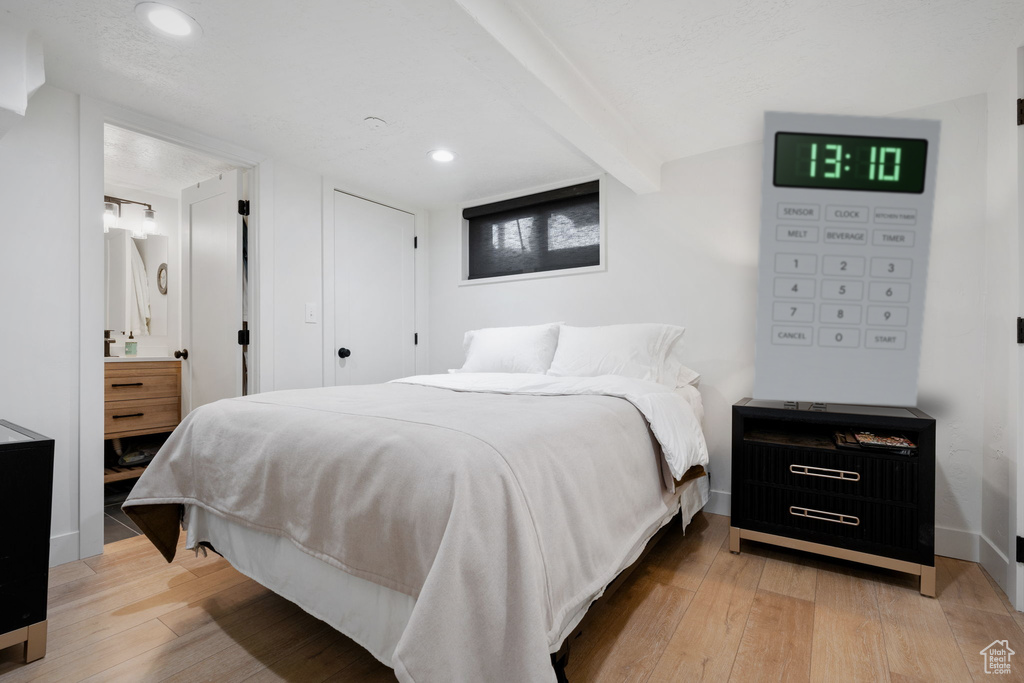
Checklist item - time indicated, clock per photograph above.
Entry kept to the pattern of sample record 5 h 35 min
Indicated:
13 h 10 min
